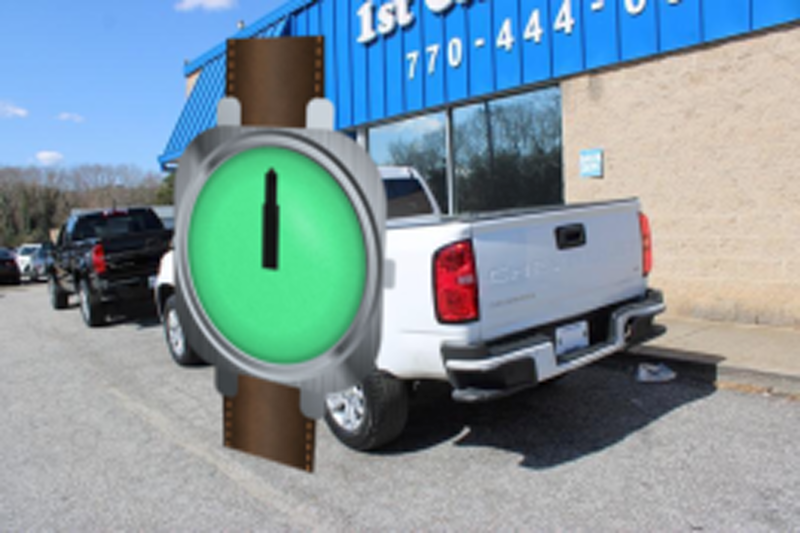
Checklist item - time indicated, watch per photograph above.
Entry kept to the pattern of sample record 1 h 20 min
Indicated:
12 h 00 min
